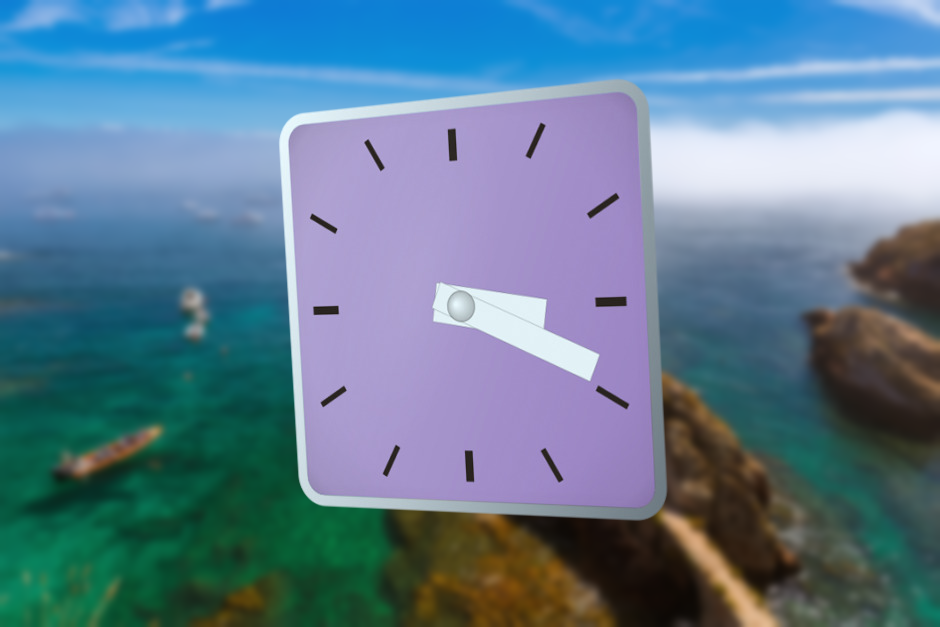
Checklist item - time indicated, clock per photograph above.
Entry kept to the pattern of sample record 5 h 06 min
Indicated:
3 h 19 min
